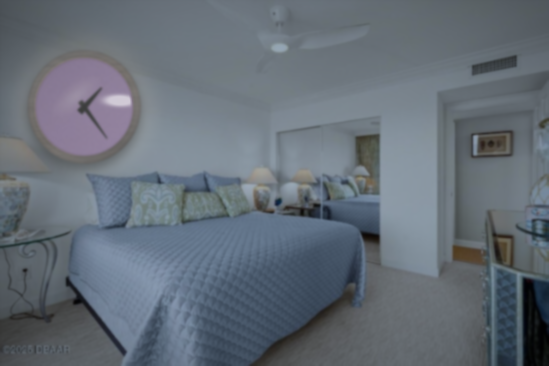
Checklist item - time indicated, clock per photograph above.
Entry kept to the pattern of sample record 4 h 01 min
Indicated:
1 h 24 min
